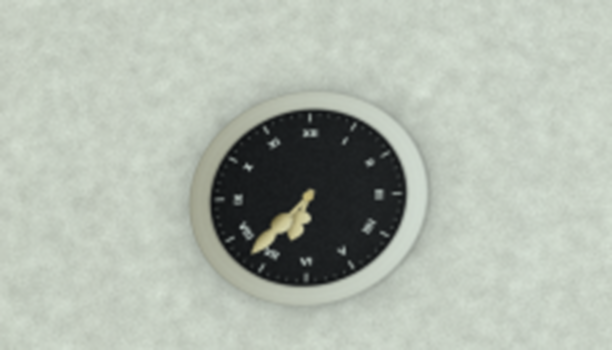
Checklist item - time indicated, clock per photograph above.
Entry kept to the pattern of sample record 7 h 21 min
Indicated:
6 h 37 min
